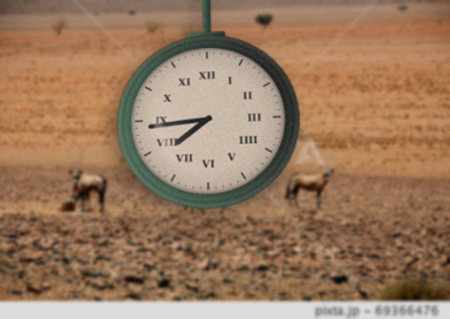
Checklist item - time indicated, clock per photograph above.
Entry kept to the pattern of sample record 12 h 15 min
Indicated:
7 h 44 min
